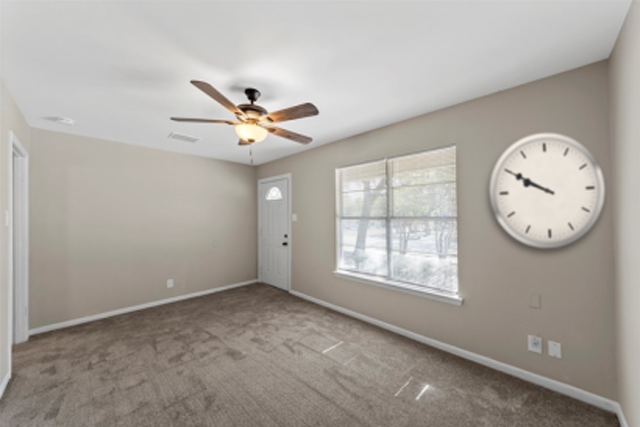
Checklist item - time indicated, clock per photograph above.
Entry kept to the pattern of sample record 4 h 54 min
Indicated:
9 h 50 min
